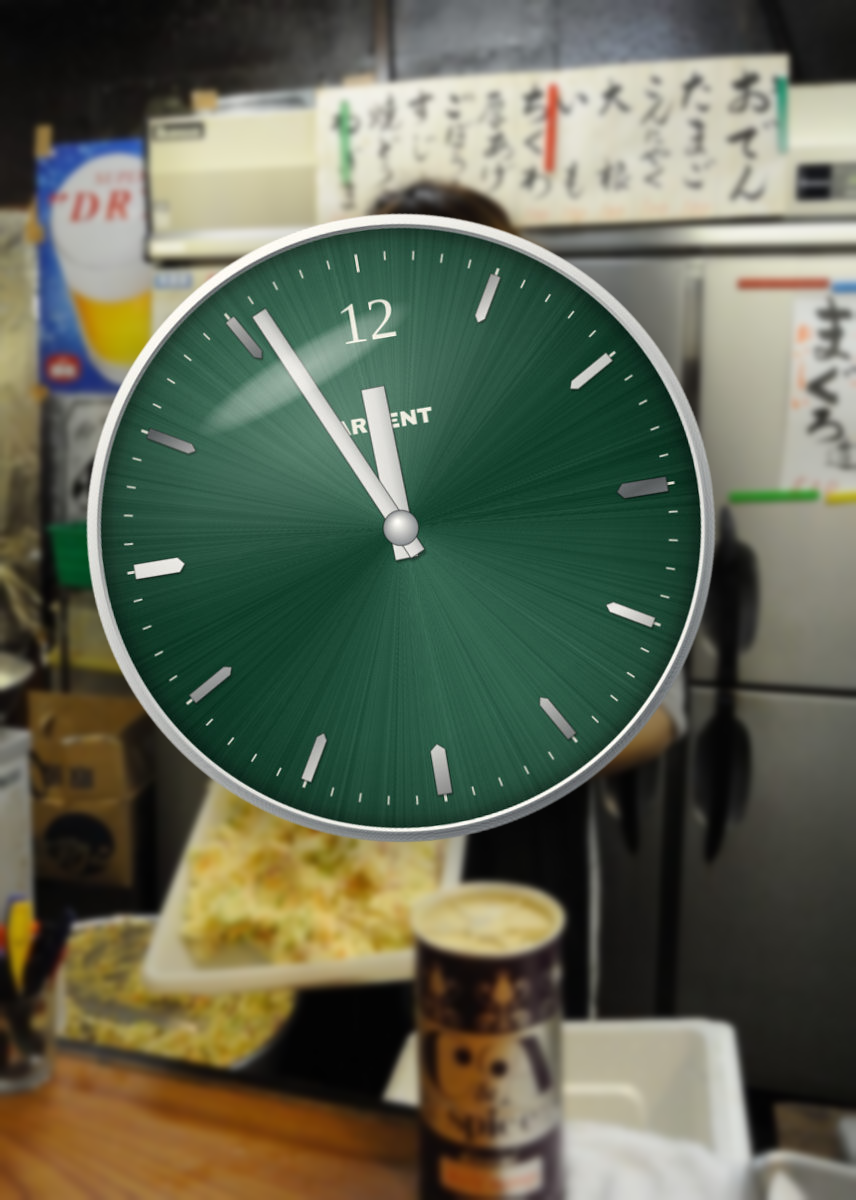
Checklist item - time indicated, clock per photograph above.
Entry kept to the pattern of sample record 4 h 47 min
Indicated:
11 h 56 min
